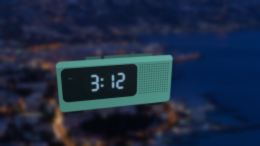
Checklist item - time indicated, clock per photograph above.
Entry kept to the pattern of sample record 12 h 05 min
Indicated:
3 h 12 min
